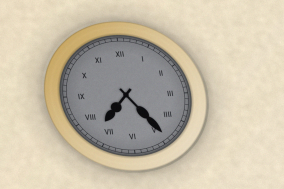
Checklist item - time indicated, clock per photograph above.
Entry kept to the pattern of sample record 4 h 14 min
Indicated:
7 h 24 min
